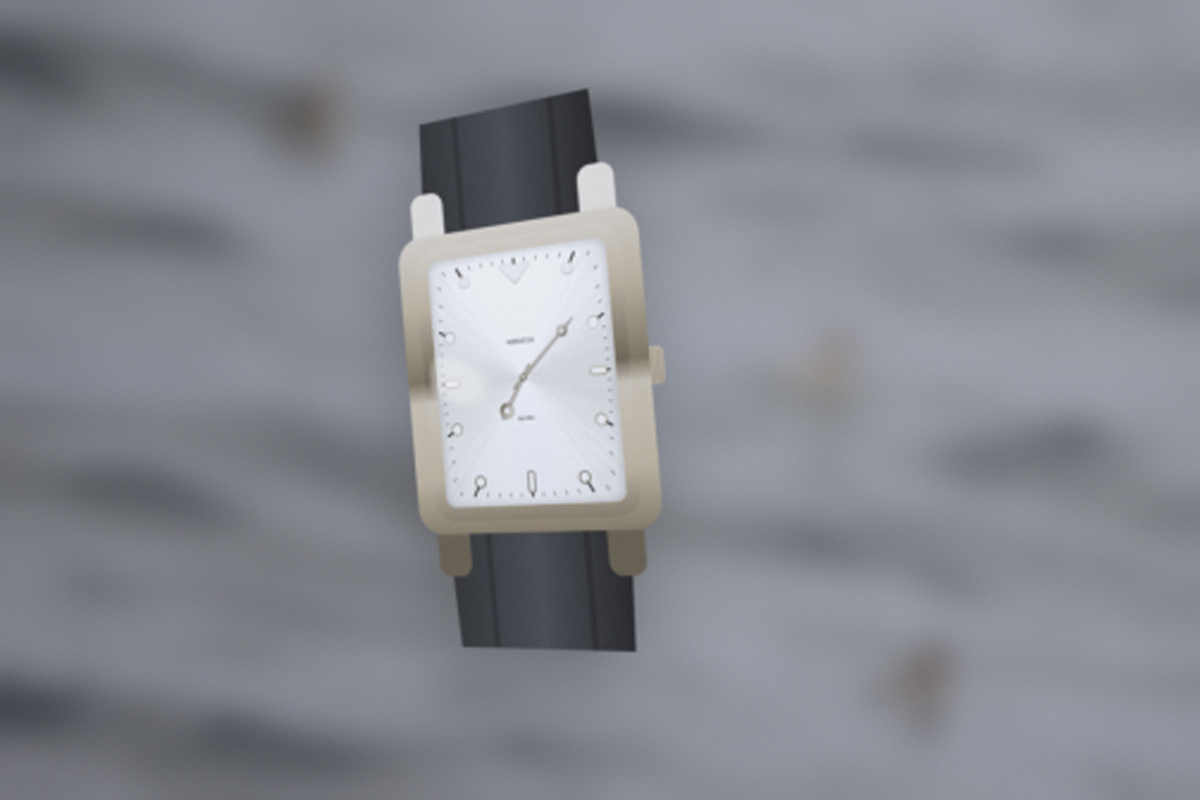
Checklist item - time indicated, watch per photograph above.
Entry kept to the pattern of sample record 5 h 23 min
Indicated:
7 h 08 min
